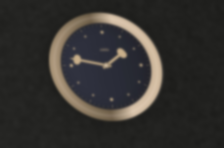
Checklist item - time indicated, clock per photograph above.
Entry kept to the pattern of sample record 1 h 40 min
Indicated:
1 h 47 min
